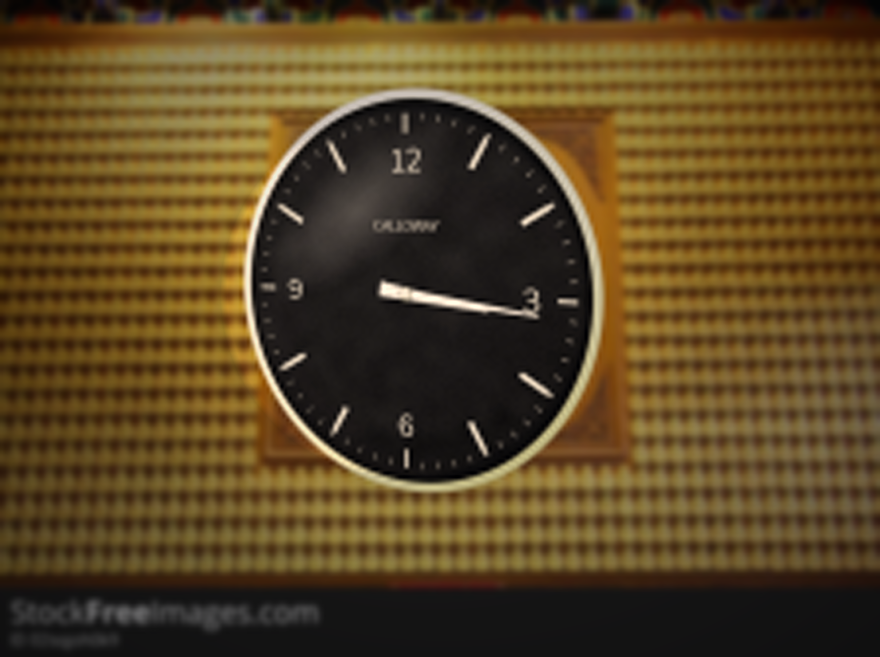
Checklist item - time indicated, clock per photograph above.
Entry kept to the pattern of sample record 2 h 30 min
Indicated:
3 h 16 min
